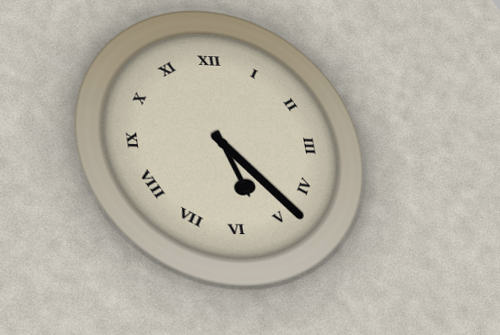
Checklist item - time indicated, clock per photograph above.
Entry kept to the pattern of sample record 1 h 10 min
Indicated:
5 h 23 min
